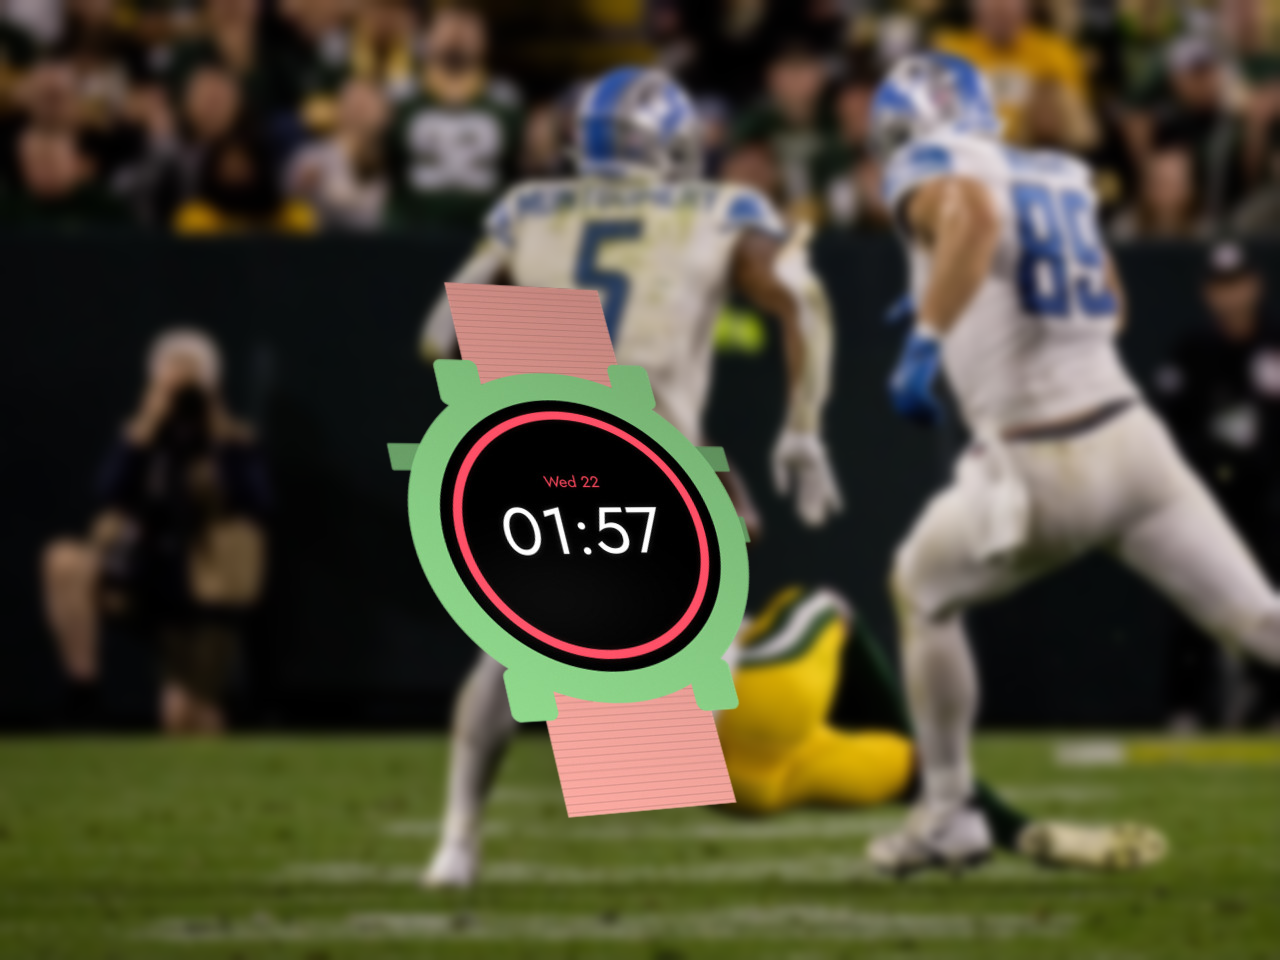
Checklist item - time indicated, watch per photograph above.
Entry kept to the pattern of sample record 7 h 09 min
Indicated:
1 h 57 min
